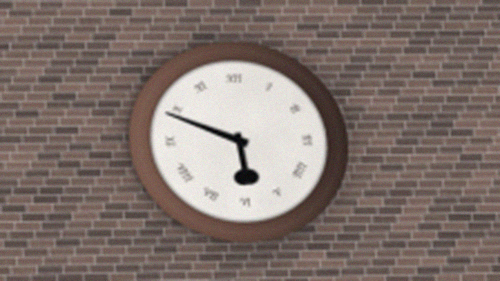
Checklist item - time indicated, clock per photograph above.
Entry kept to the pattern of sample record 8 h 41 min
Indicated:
5 h 49 min
